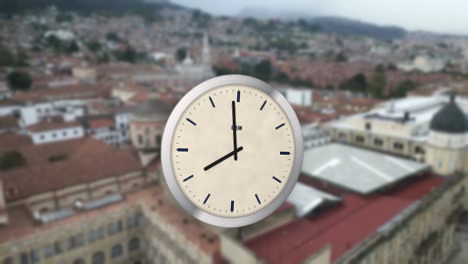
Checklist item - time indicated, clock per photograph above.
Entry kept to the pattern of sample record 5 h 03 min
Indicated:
7 h 59 min
